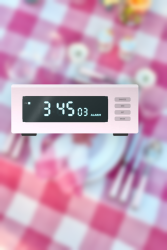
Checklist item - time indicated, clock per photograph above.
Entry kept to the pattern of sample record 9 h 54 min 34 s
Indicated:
3 h 45 min 03 s
